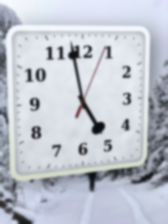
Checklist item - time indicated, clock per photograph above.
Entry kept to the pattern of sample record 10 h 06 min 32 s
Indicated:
4 h 58 min 04 s
